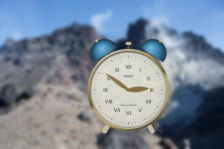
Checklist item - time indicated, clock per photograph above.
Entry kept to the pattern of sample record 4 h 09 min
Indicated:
2 h 51 min
